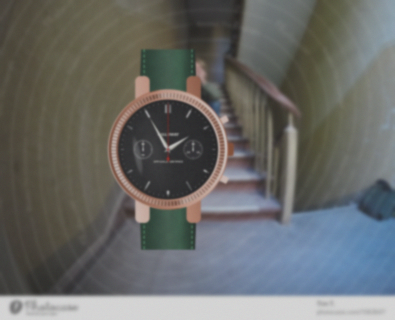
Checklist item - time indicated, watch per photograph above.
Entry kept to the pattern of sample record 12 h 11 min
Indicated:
1 h 55 min
